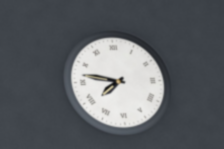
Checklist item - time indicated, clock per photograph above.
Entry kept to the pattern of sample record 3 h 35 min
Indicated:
7 h 47 min
